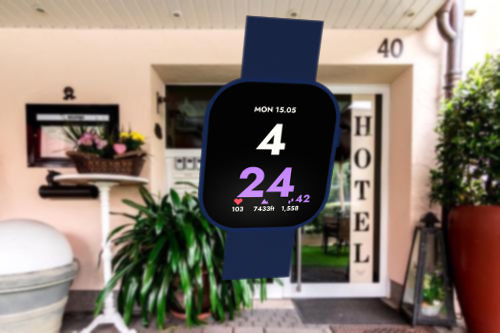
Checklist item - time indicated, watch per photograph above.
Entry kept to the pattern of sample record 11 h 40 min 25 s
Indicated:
4 h 24 min 42 s
